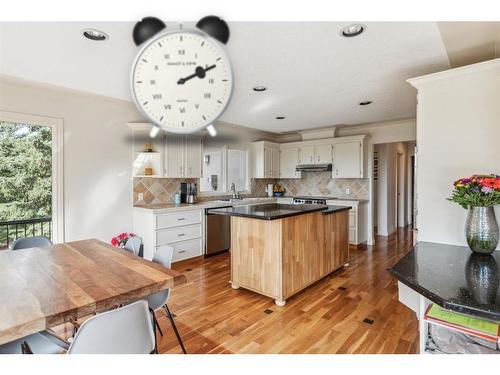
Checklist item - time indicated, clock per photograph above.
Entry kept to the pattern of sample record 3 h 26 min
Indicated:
2 h 11 min
